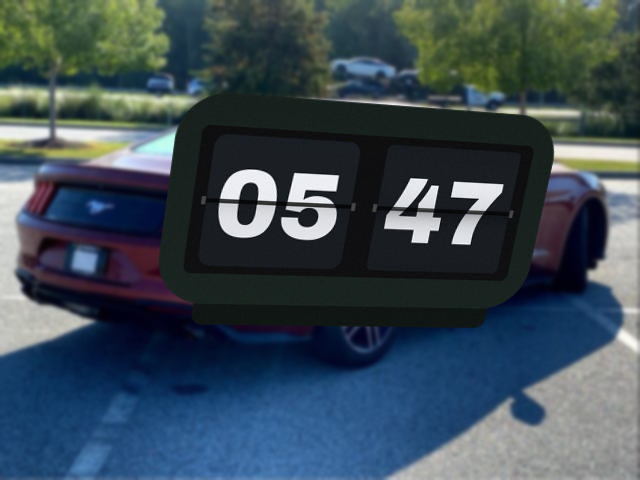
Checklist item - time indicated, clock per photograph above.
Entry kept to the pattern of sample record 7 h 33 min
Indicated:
5 h 47 min
